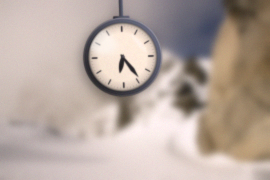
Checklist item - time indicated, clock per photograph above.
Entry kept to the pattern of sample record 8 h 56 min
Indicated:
6 h 24 min
